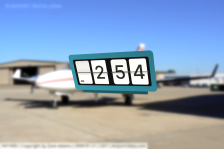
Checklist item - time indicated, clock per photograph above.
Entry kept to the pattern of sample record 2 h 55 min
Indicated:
2 h 54 min
